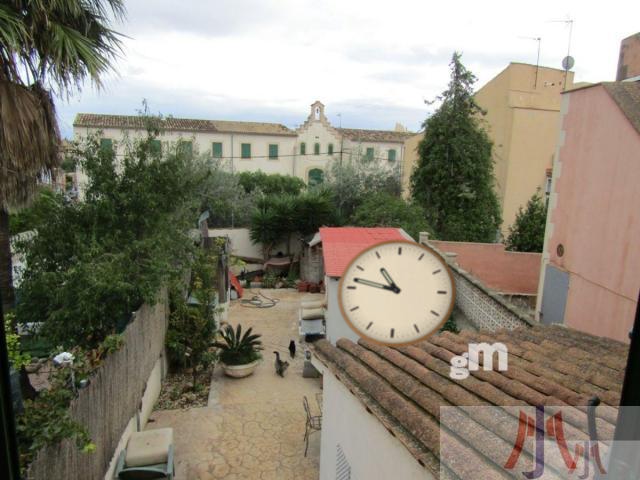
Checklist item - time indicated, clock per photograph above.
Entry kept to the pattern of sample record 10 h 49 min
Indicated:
10 h 47 min
